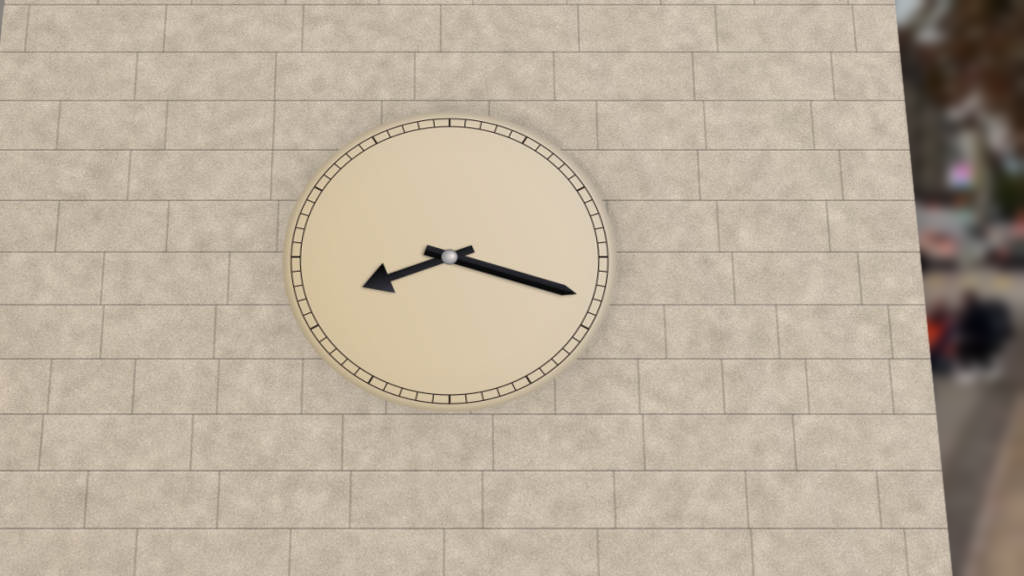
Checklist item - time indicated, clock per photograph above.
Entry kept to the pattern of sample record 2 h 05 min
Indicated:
8 h 18 min
